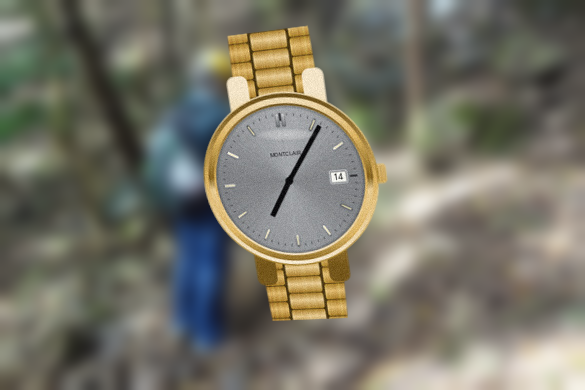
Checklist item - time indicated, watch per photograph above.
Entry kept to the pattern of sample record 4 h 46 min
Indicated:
7 h 06 min
